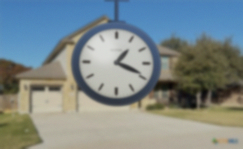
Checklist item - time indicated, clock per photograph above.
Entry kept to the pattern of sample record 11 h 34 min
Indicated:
1 h 19 min
